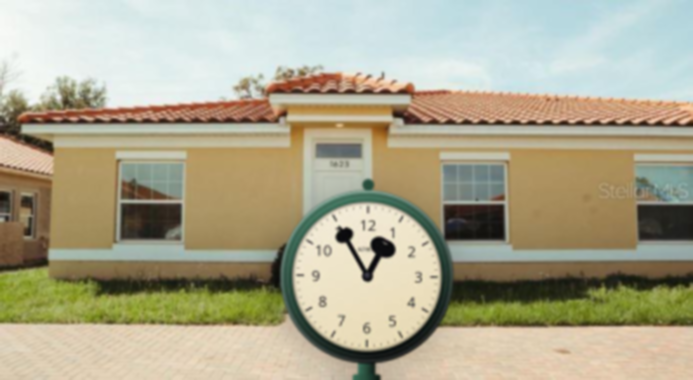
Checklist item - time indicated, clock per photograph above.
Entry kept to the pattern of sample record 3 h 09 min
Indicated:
12 h 55 min
